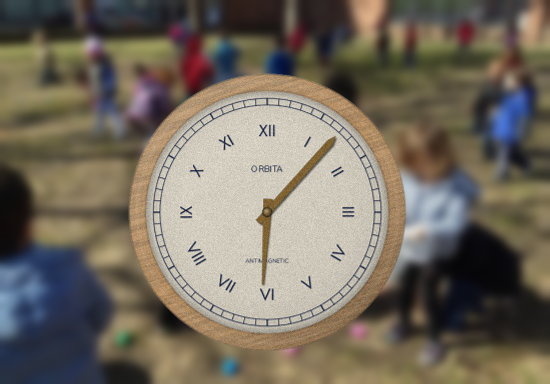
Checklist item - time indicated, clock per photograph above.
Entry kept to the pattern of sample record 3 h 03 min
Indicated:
6 h 07 min
